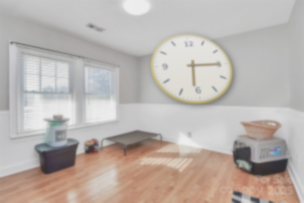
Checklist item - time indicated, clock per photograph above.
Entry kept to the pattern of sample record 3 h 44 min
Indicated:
6 h 15 min
